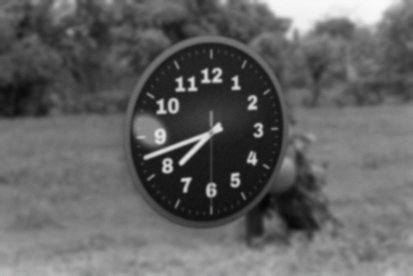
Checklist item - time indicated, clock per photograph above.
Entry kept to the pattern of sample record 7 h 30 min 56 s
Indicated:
7 h 42 min 30 s
